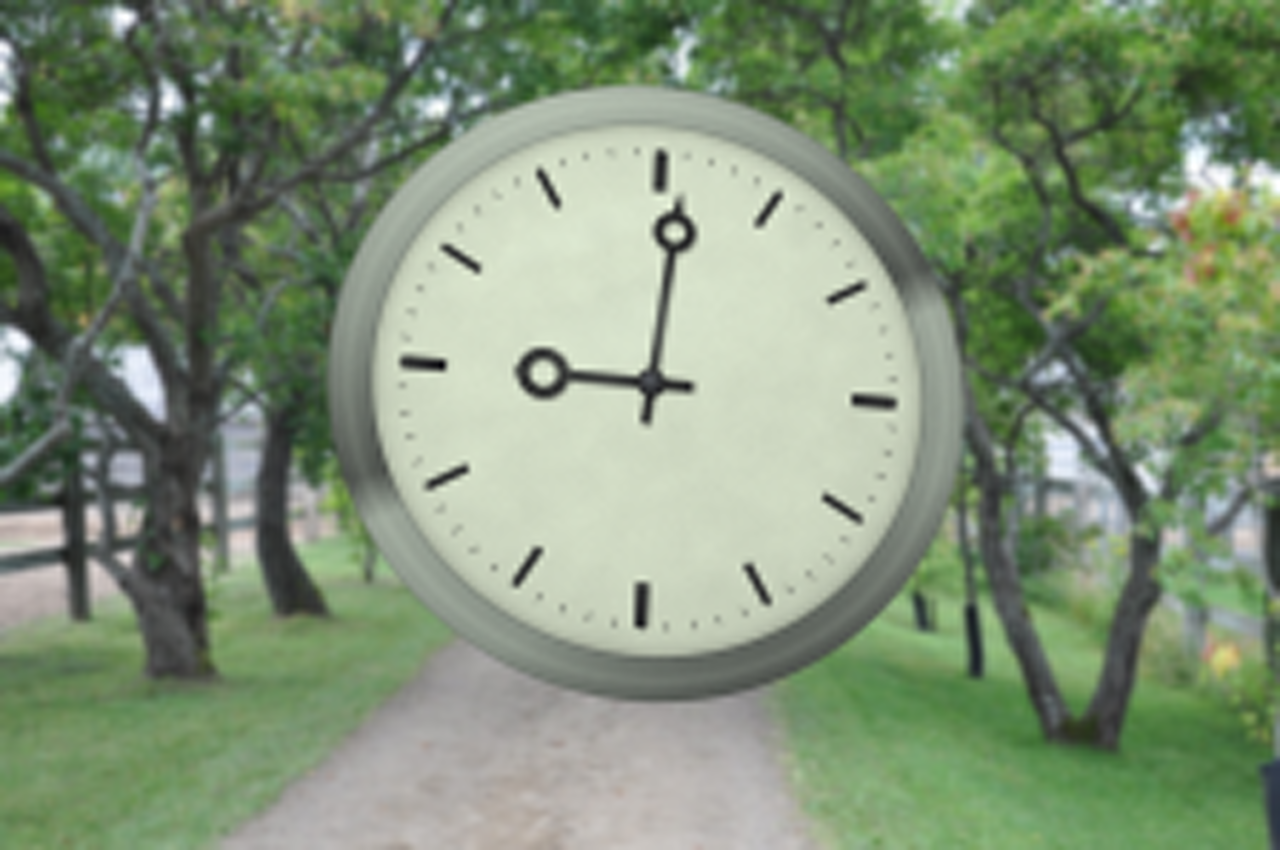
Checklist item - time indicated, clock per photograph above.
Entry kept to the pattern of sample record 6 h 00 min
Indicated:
9 h 01 min
